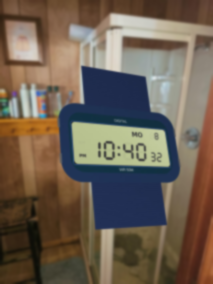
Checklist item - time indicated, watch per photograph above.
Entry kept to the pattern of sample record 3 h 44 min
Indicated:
10 h 40 min
